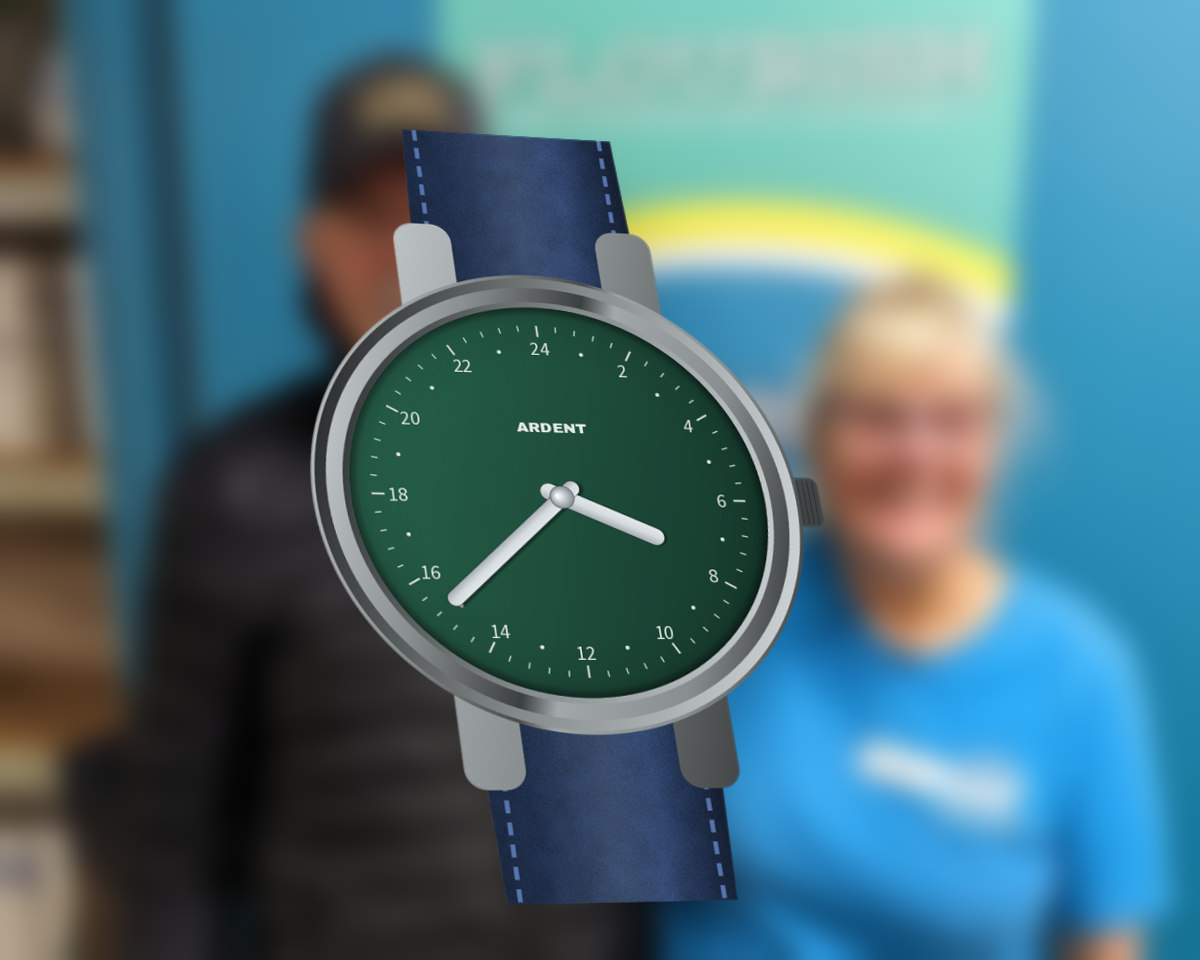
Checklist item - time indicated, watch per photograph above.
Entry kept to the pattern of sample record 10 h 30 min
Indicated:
7 h 38 min
